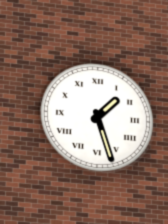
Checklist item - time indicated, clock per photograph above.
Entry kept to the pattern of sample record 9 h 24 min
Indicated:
1 h 27 min
